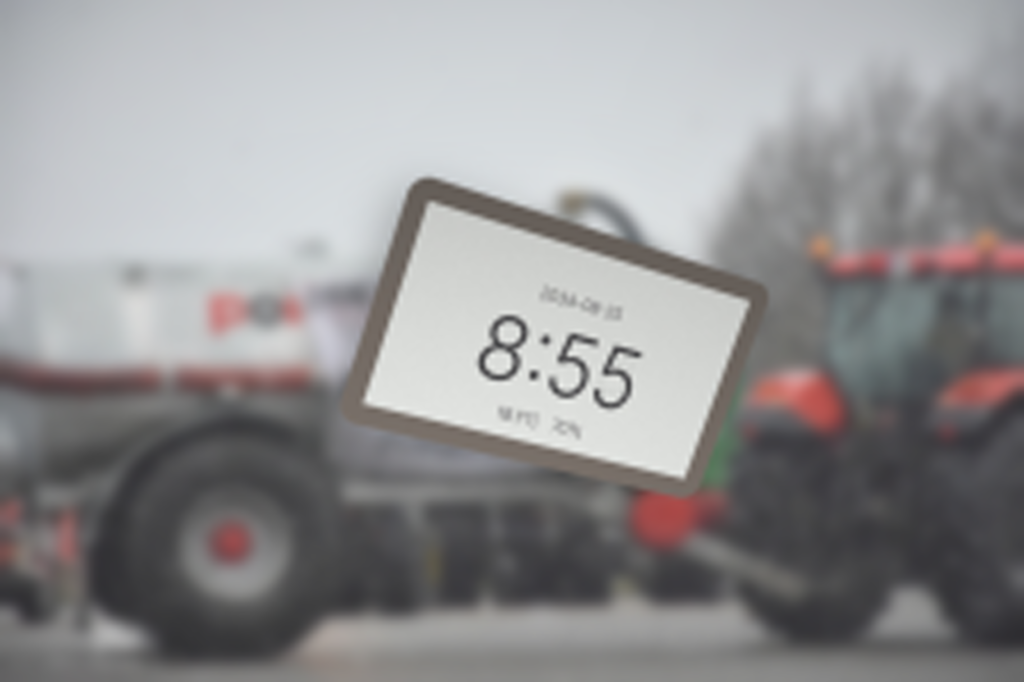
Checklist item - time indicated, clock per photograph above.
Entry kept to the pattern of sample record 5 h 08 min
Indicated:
8 h 55 min
